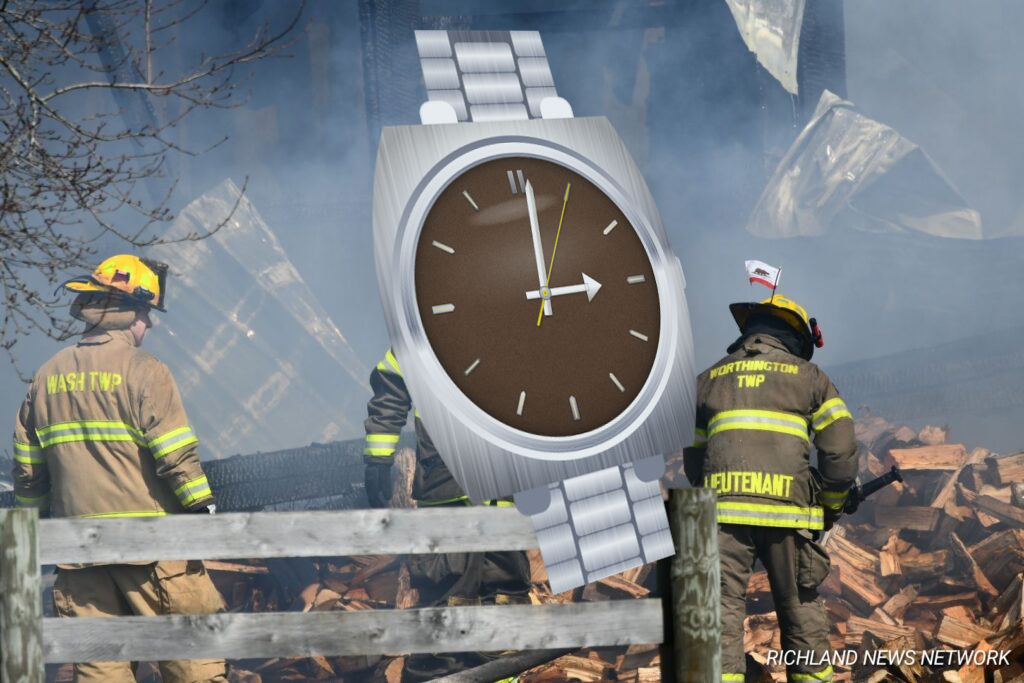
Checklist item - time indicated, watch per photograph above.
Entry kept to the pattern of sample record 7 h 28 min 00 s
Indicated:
3 h 01 min 05 s
